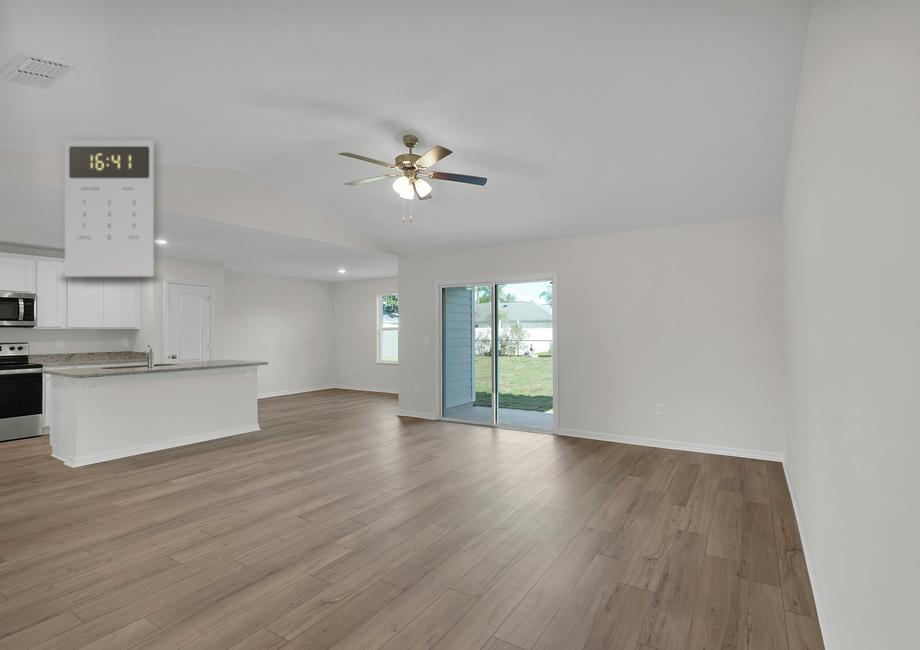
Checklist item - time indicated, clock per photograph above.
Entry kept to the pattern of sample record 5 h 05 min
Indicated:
16 h 41 min
